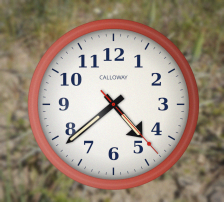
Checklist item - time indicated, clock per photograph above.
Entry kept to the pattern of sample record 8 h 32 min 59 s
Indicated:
4 h 38 min 23 s
